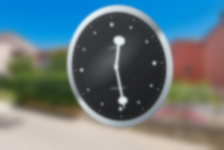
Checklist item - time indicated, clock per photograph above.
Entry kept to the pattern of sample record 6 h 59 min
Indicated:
12 h 29 min
